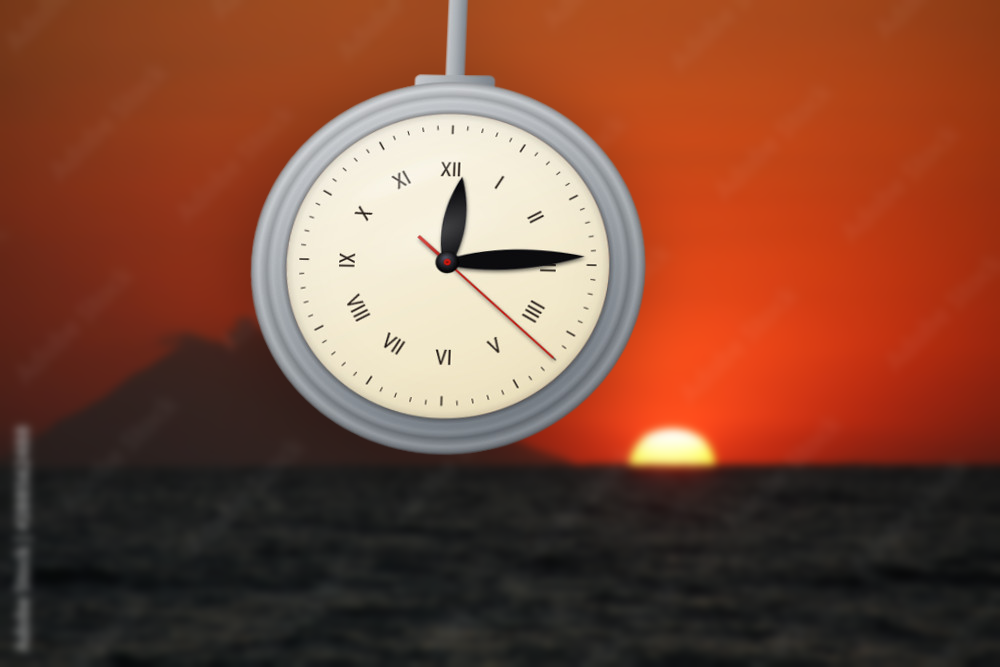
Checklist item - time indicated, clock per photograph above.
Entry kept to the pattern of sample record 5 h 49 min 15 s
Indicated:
12 h 14 min 22 s
